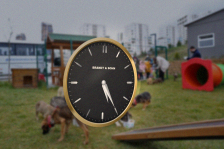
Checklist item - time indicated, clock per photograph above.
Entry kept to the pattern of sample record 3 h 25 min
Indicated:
5 h 25 min
